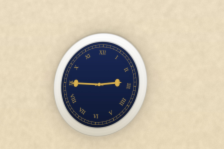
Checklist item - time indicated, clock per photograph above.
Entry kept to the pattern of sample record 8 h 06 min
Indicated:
2 h 45 min
